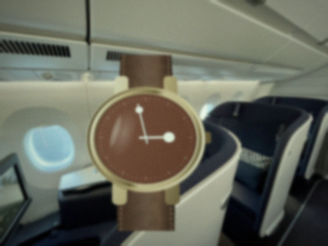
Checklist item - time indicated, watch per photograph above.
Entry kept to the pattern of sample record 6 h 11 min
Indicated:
2 h 58 min
